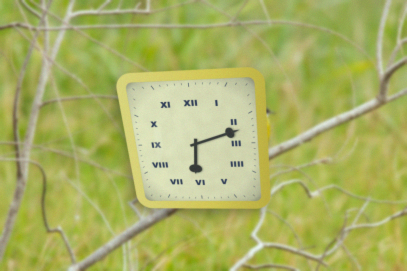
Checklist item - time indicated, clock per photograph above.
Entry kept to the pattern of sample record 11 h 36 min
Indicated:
6 h 12 min
